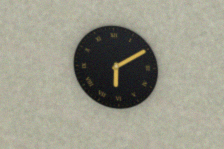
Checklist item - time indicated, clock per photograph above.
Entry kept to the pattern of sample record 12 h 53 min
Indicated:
6 h 10 min
